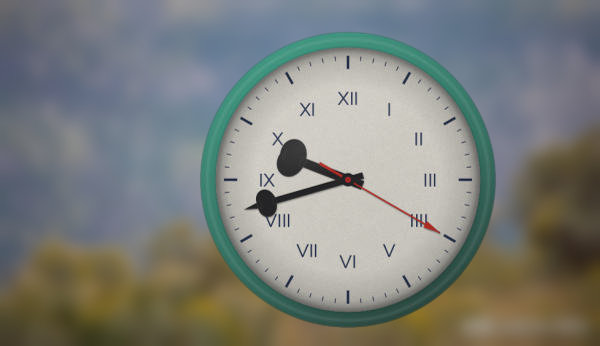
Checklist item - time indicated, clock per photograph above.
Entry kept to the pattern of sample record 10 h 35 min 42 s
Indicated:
9 h 42 min 20 s
